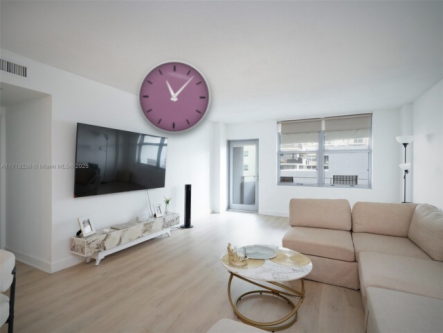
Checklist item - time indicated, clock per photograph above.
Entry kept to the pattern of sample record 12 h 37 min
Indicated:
11 h 07 min
